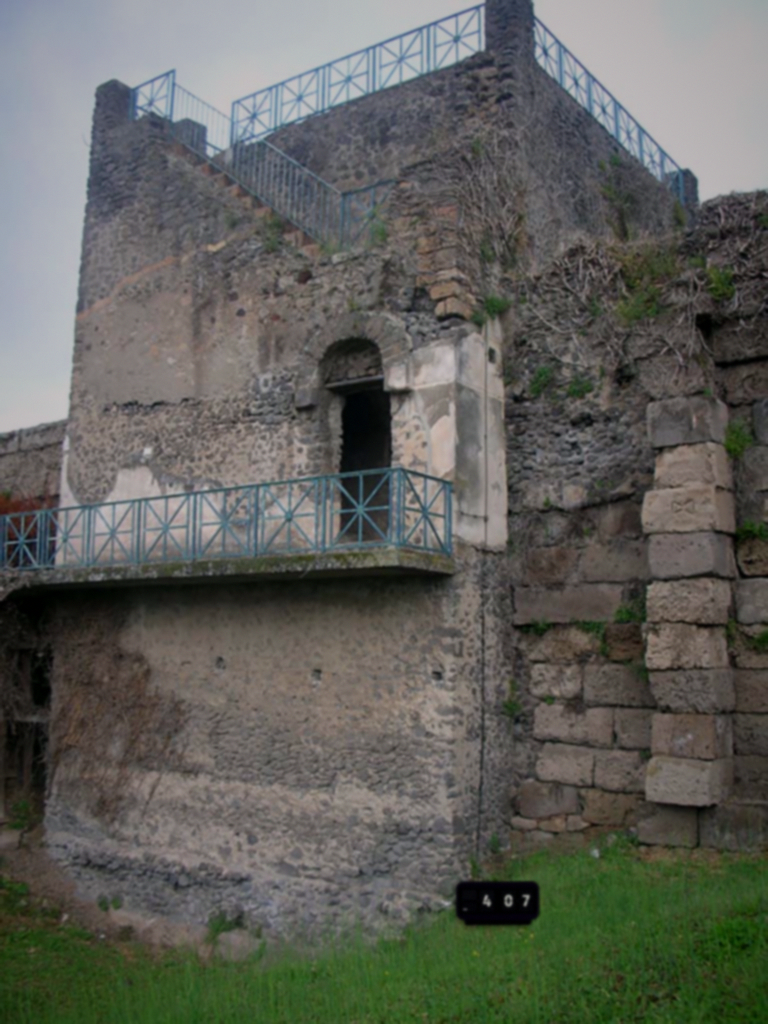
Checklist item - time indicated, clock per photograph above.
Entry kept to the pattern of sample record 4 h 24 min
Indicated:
4 h 07 min
